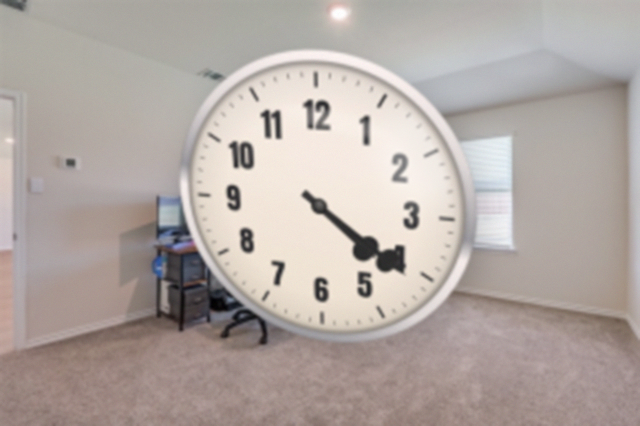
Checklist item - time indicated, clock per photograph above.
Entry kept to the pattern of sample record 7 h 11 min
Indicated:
4 h 21 min
